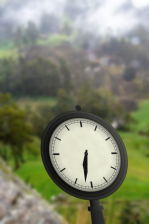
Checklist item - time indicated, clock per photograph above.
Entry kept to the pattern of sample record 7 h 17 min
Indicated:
6 h 32 min
